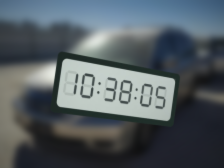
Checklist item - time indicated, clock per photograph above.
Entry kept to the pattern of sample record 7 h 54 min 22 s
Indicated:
10 h 38 min 05 s
